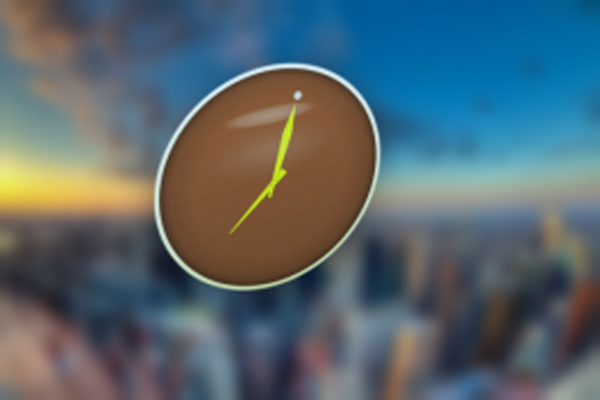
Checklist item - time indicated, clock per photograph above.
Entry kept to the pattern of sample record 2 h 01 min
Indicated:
7 h 00 min
